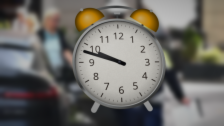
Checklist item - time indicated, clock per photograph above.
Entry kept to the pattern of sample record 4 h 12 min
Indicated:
9 h 48 min
